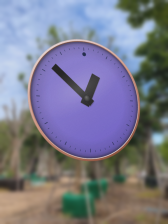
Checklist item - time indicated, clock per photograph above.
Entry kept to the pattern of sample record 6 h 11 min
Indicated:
12 h 52 min
